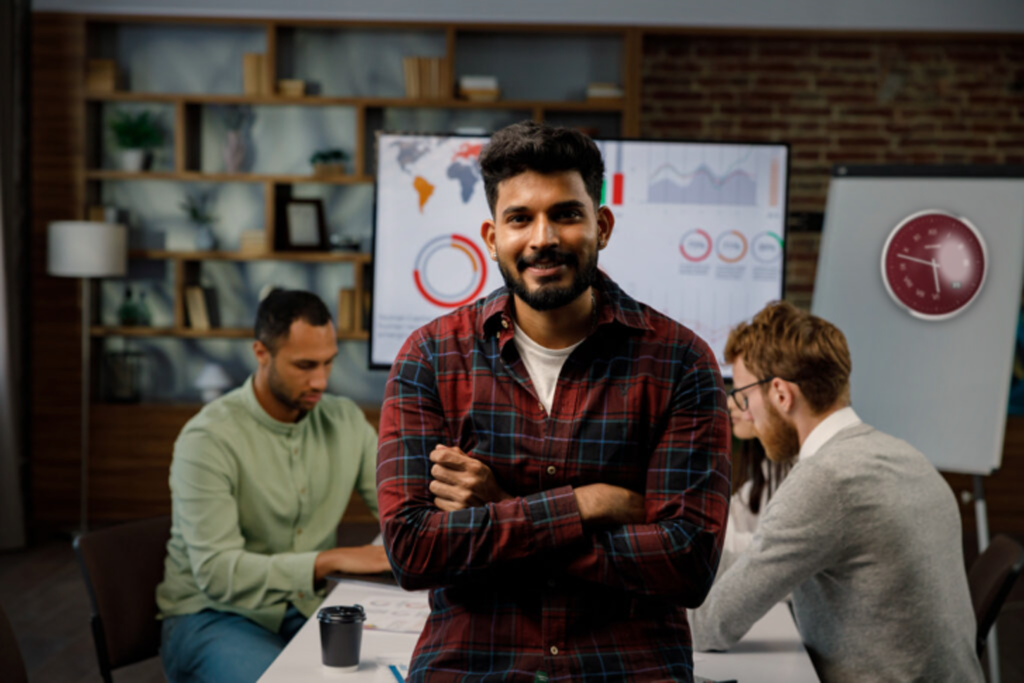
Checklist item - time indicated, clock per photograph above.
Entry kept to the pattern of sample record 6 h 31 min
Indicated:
5 h 48 min
